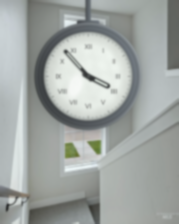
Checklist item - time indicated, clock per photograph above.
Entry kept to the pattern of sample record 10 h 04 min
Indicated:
3 h 53 min
